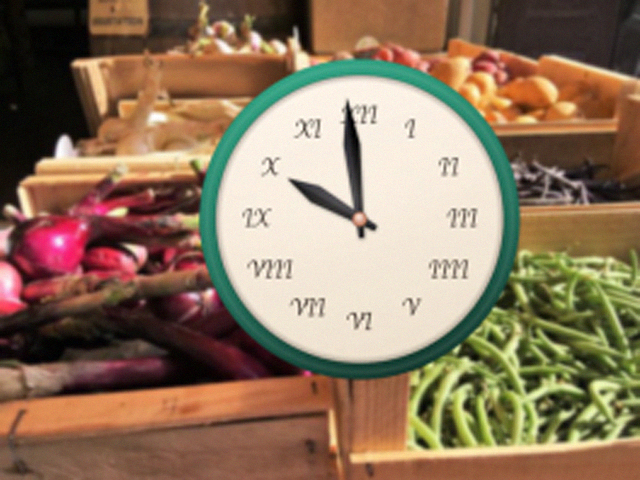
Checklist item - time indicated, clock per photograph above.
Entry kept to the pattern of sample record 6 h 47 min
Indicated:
9 h 59 min
